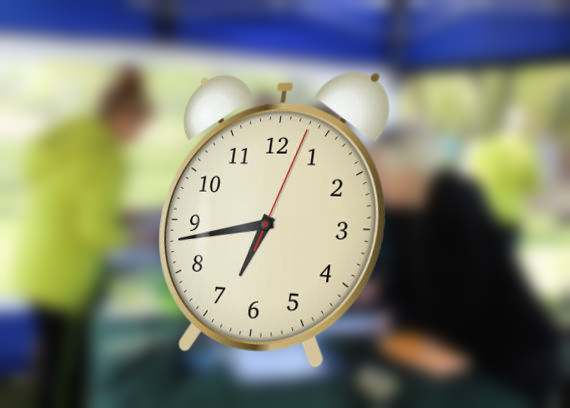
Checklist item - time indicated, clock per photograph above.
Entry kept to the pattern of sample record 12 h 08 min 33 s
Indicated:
6 h 43 min 03 s
